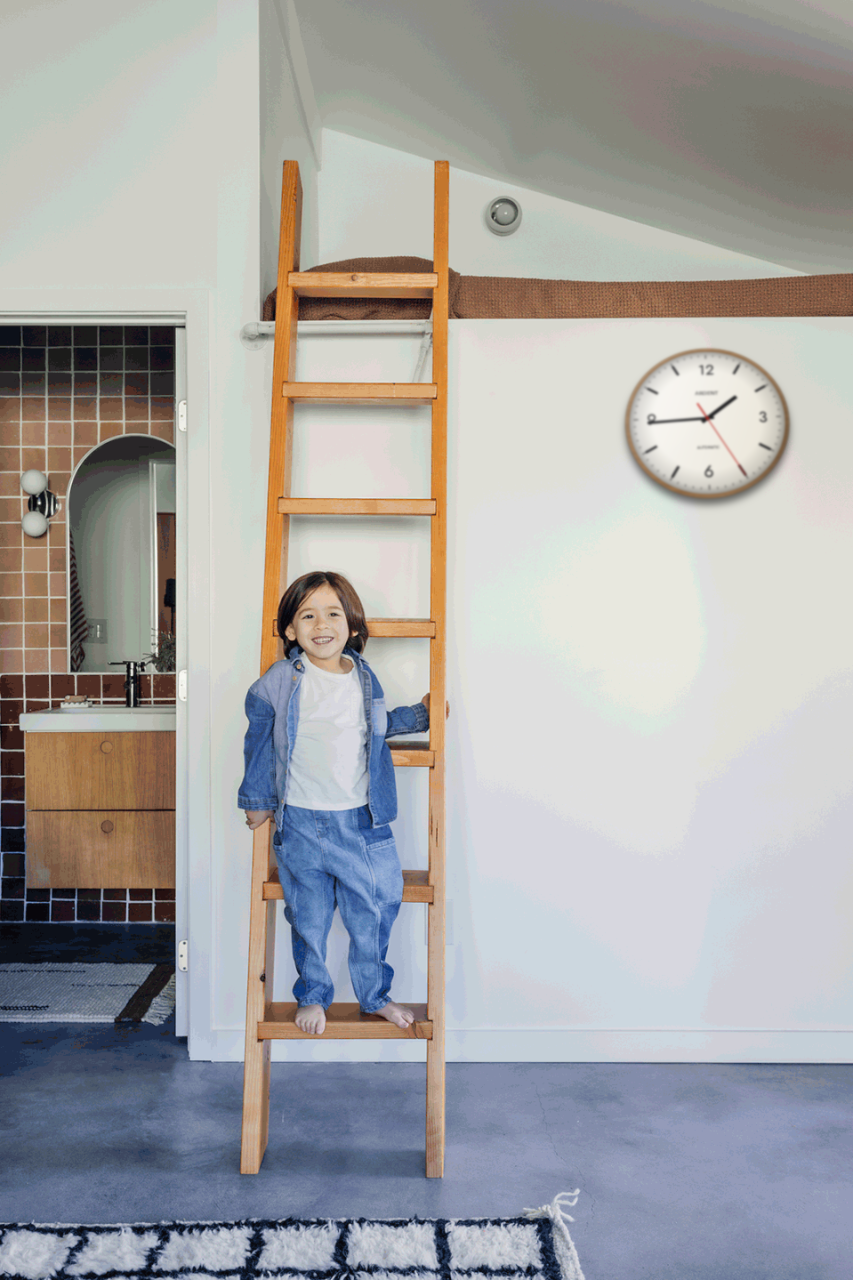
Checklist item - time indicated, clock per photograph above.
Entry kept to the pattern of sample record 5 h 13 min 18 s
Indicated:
1 h 44 min 25 s
